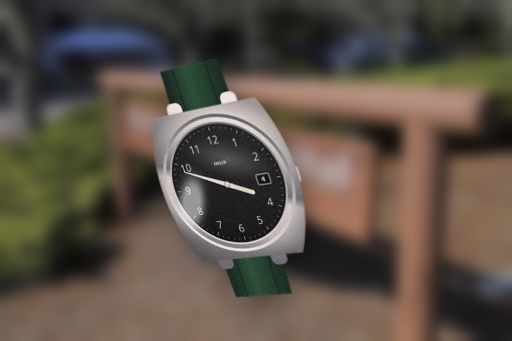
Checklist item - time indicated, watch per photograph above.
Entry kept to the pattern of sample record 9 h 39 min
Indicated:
3 h 49 min
